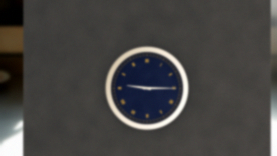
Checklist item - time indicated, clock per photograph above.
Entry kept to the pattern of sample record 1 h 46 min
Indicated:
9 h 15 min
